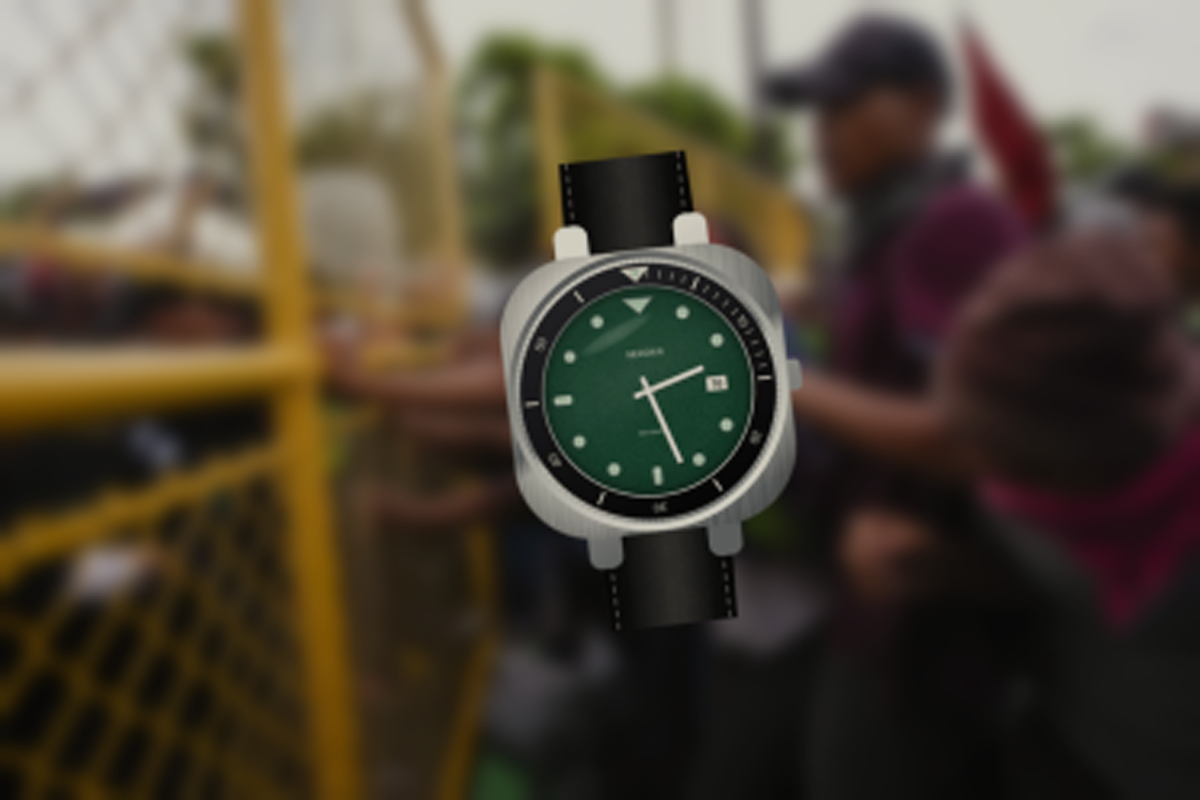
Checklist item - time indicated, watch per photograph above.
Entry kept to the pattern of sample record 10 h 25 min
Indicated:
2 h 27 min
